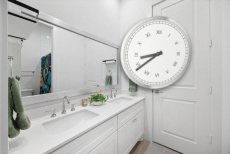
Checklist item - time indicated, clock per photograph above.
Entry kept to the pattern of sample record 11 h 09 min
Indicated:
8 h 39 min
